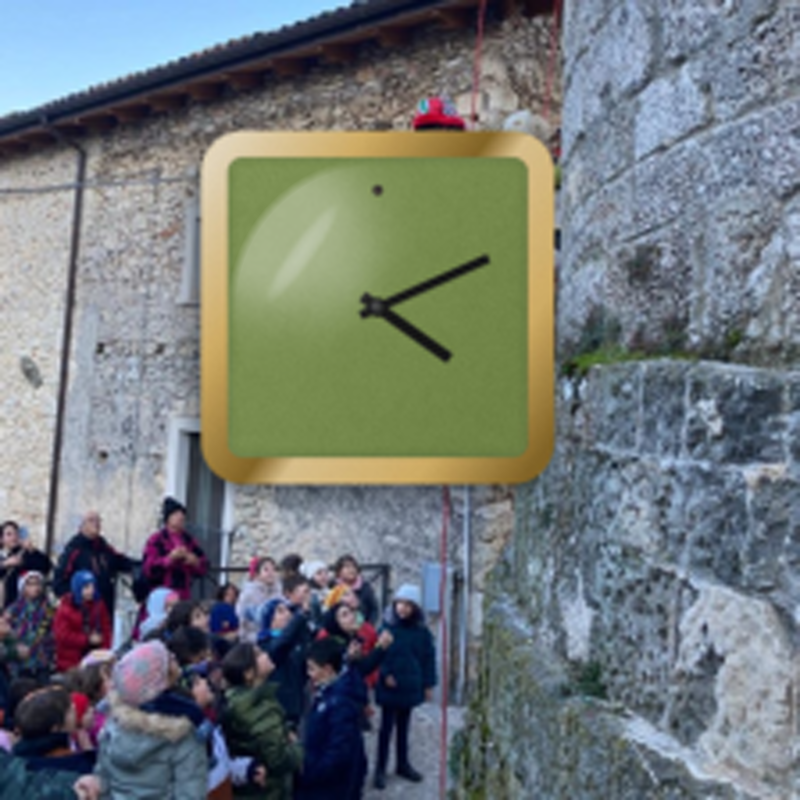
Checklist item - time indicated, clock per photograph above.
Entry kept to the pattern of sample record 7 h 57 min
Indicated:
4 h 11 min
